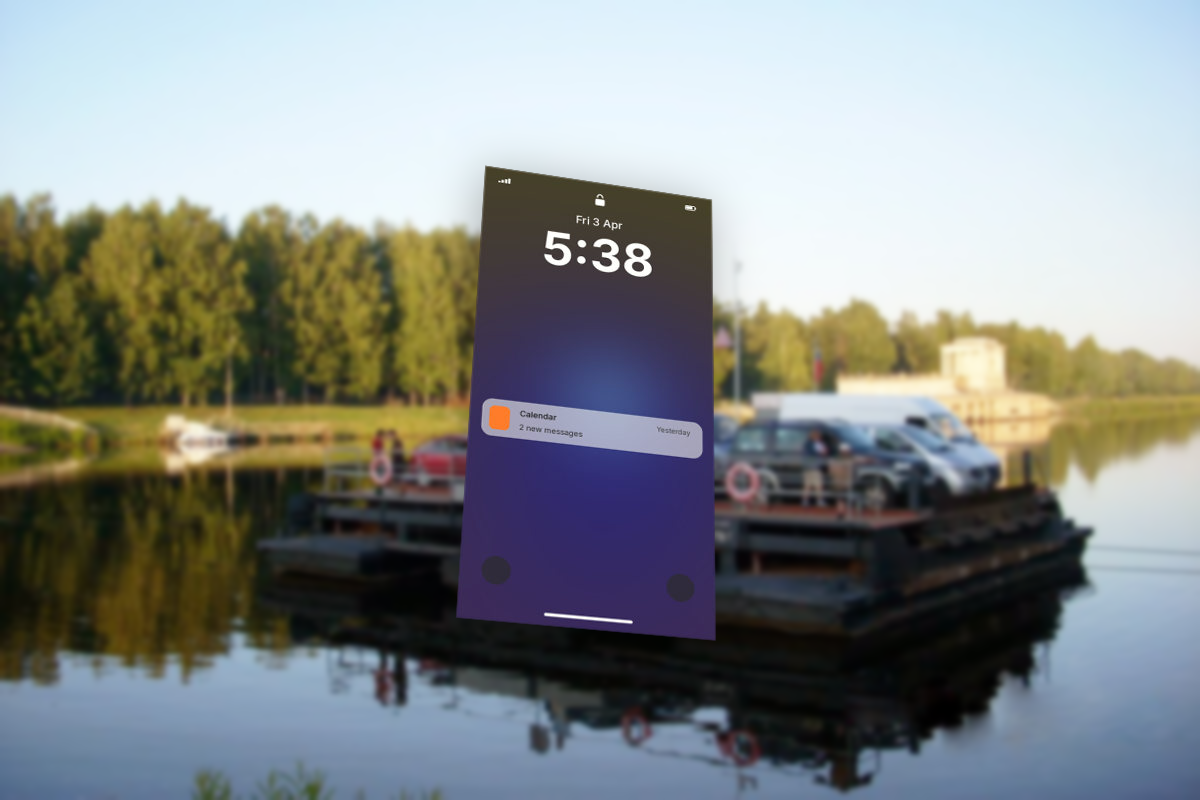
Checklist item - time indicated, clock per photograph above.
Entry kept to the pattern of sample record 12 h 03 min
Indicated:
5 h 38 min
